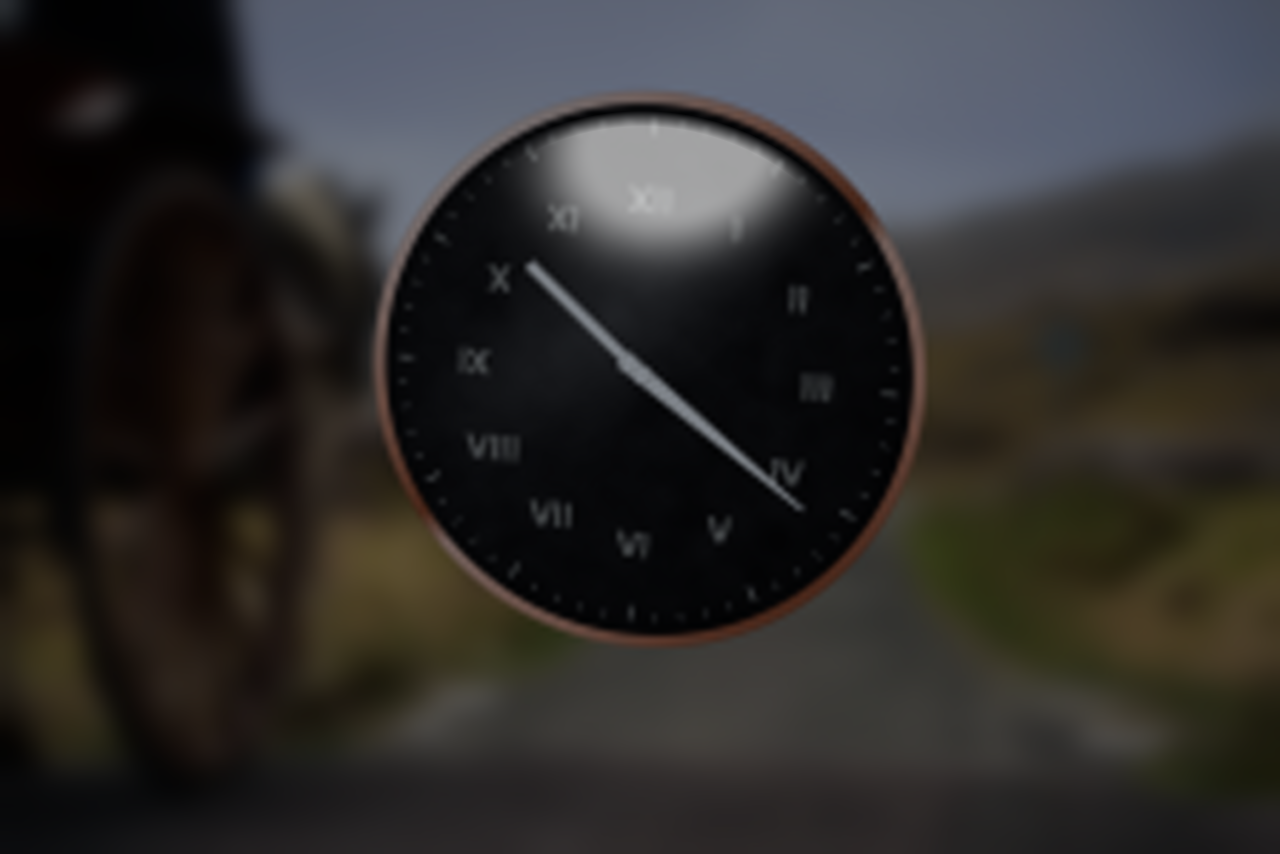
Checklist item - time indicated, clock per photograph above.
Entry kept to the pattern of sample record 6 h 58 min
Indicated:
10 h 21 min
